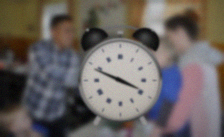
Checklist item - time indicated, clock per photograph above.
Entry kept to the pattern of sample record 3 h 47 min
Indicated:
3 h 49 min
